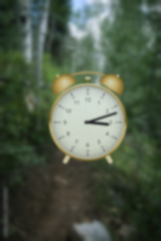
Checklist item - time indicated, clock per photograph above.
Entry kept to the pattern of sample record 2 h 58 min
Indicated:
3 h 12 min
